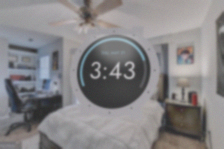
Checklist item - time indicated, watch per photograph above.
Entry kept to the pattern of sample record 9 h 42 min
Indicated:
3 h 43 min
